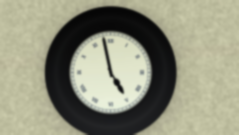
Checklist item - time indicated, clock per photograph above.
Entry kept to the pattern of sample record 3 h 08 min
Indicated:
4 h 58 min
